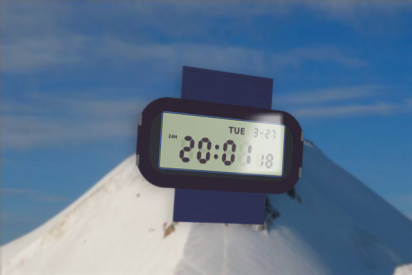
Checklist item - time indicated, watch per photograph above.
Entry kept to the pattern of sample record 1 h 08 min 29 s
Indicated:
20 h 01 min 18 s
